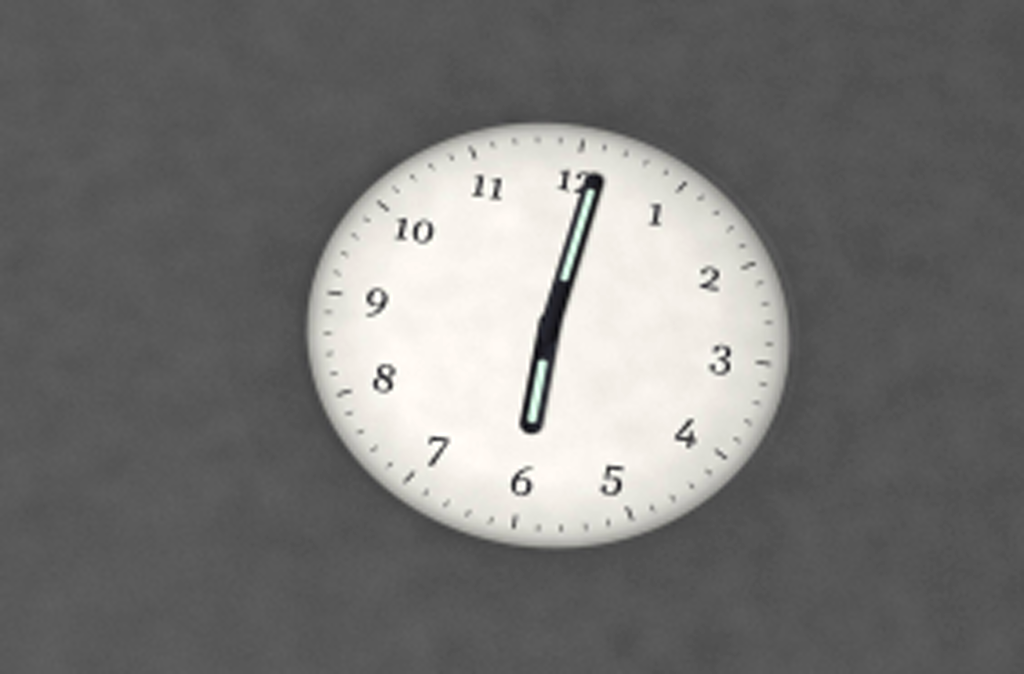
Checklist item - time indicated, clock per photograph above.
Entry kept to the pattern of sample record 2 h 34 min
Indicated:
6 h 01 min
